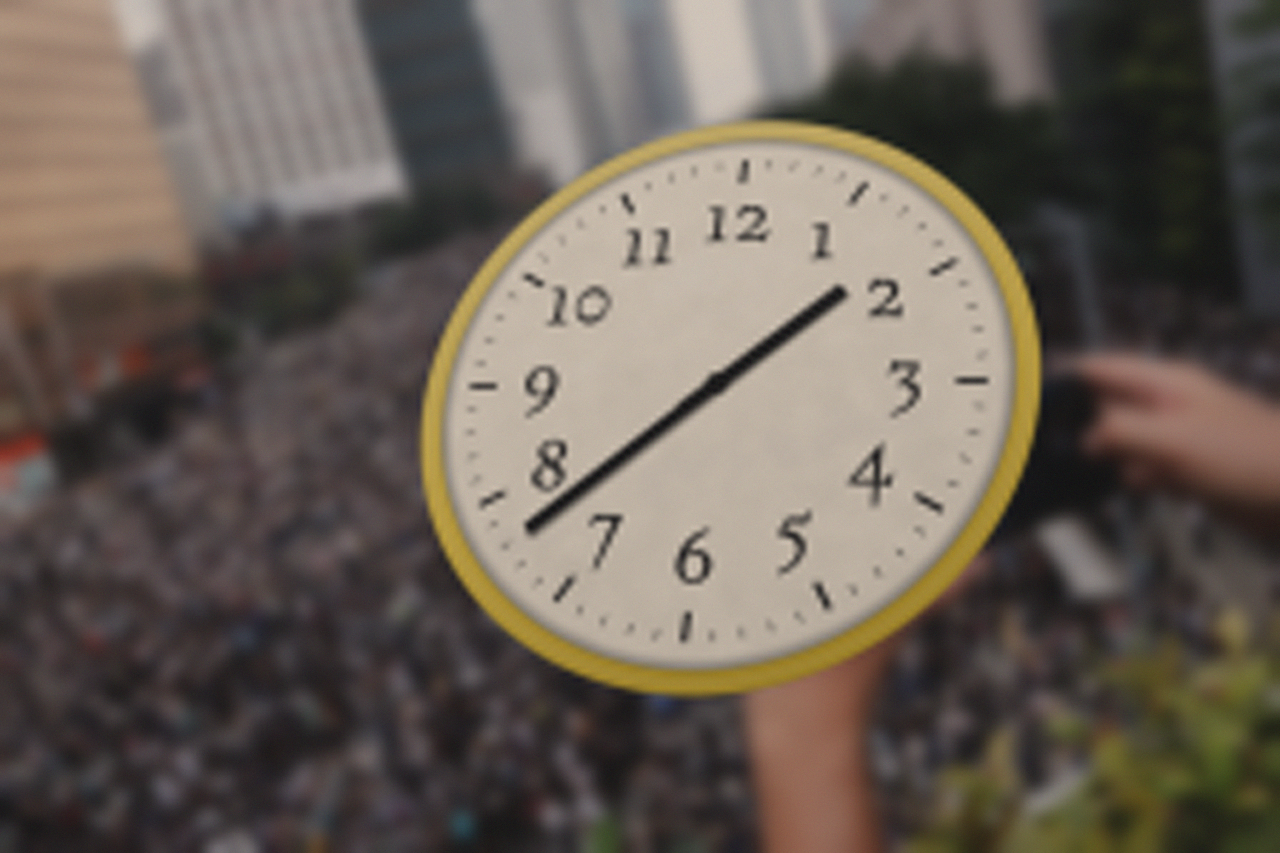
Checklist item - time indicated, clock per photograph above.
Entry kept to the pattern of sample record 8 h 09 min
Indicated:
1 h 38 min
